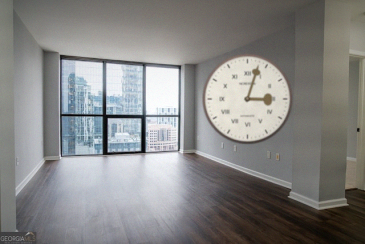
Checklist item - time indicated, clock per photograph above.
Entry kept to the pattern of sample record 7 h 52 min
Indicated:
3 h 03 min
